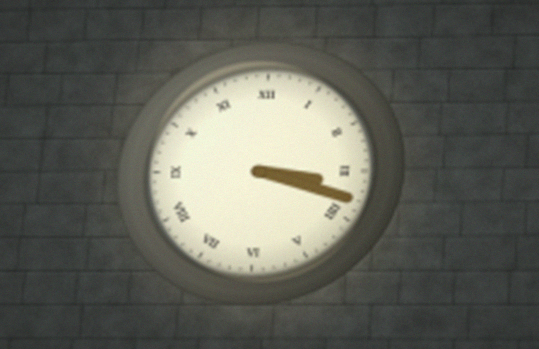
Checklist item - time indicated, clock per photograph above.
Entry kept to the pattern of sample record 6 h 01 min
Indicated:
3 h 18 min
